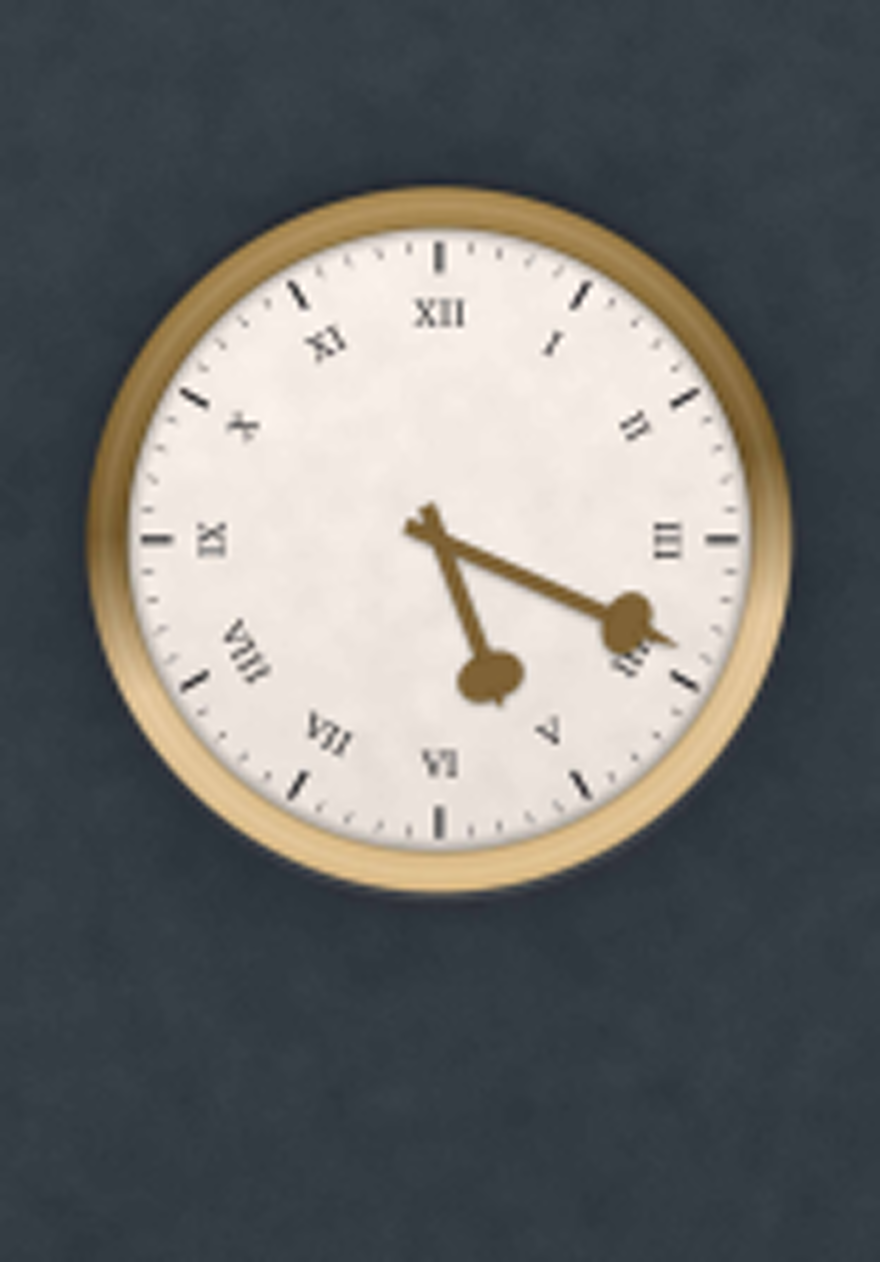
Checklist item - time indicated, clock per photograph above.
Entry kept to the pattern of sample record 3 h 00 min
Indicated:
5 h 19 min
